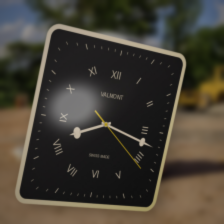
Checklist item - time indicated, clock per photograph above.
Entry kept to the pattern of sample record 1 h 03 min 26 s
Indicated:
8 h 17 min 21 s
